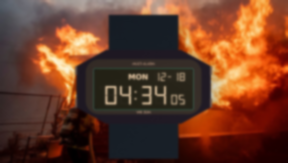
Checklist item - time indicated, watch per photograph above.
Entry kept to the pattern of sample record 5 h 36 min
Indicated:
4 h 34 min
